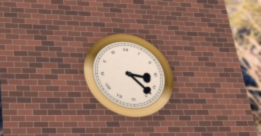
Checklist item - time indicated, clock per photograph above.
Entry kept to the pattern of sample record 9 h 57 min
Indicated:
3 h 23 min
